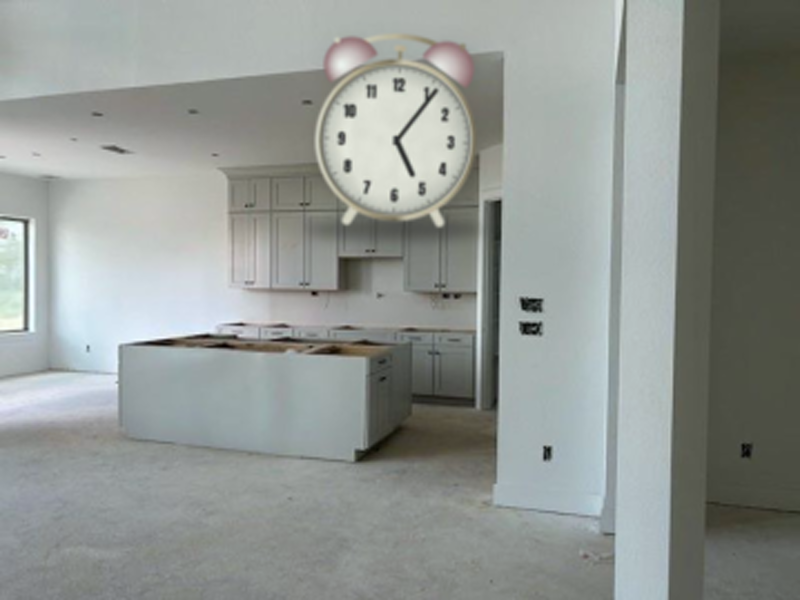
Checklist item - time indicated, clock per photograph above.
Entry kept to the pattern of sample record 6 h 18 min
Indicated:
5 h 06 min
